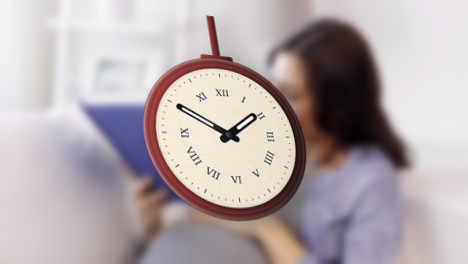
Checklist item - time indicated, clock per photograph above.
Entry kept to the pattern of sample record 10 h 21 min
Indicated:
1 h 50 min
